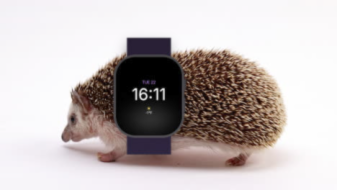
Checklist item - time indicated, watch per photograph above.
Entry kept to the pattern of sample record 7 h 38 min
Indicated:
16 h 11 min
